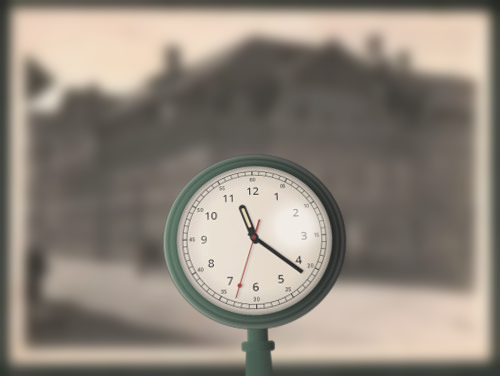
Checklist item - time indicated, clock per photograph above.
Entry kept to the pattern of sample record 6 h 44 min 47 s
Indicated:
11 h 21 min 33 s
